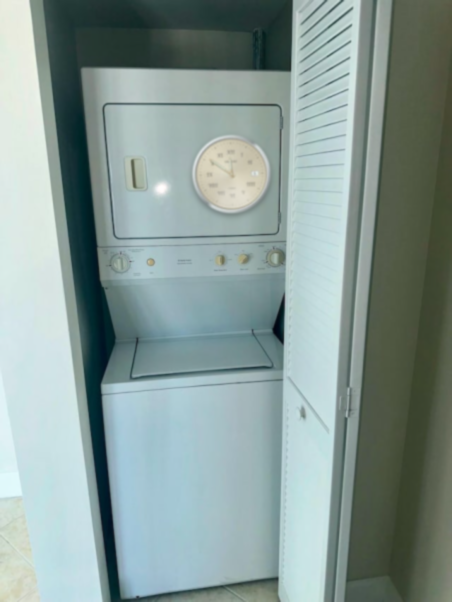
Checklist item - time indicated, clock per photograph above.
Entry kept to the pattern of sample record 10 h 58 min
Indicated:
11 h 51 min
